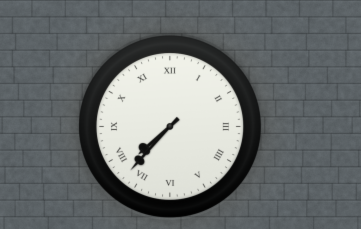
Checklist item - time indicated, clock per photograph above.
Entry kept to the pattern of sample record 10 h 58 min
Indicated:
7 h 37 min
